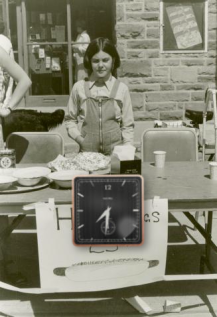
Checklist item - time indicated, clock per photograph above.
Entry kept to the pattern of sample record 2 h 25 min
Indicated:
7 h 31 min
